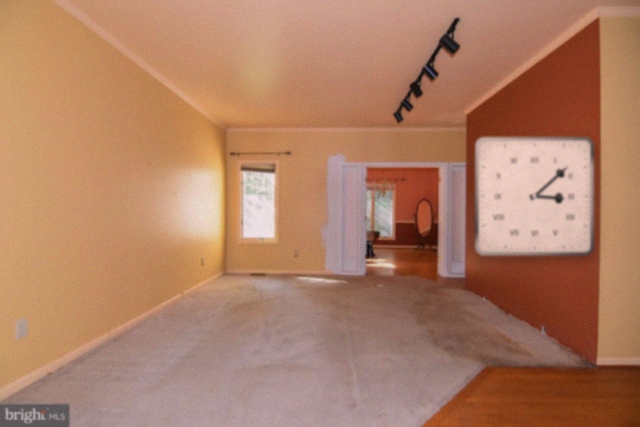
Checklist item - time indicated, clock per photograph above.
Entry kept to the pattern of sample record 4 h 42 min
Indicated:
3 h 08 min
